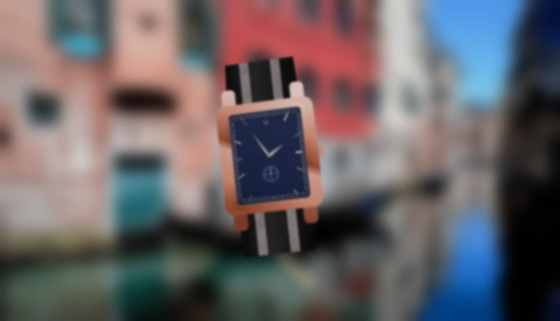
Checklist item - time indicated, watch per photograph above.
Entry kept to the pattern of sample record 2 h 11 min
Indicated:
1 h 55 min
